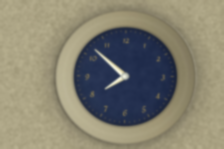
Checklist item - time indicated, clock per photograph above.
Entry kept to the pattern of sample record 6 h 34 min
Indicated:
7 h 52 min
